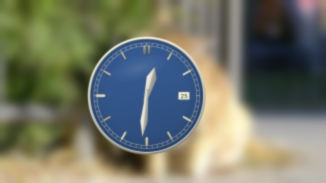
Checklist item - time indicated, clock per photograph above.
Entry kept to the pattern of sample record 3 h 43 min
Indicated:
12 h 31 min
